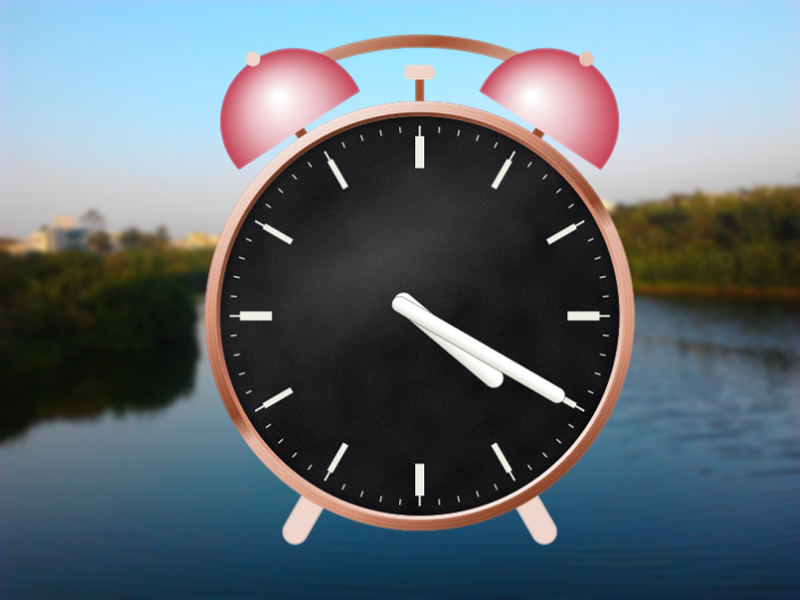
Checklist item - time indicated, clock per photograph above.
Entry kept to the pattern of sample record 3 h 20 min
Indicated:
4 h 20 min
